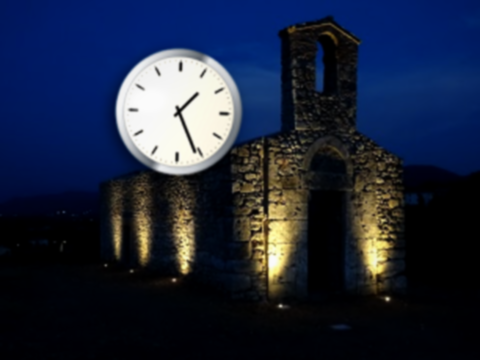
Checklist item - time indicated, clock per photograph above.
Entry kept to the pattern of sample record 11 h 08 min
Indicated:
1 h 26 min
